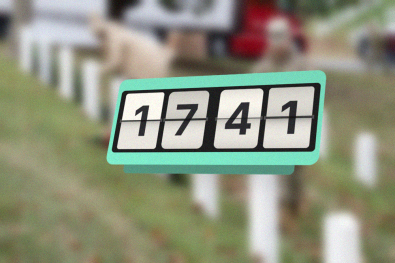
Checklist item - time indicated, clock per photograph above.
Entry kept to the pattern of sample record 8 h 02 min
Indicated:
17 h 41 min
